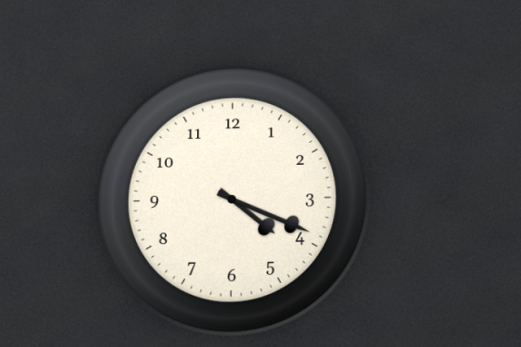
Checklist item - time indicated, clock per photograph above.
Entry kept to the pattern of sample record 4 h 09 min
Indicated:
4 h 19 min
